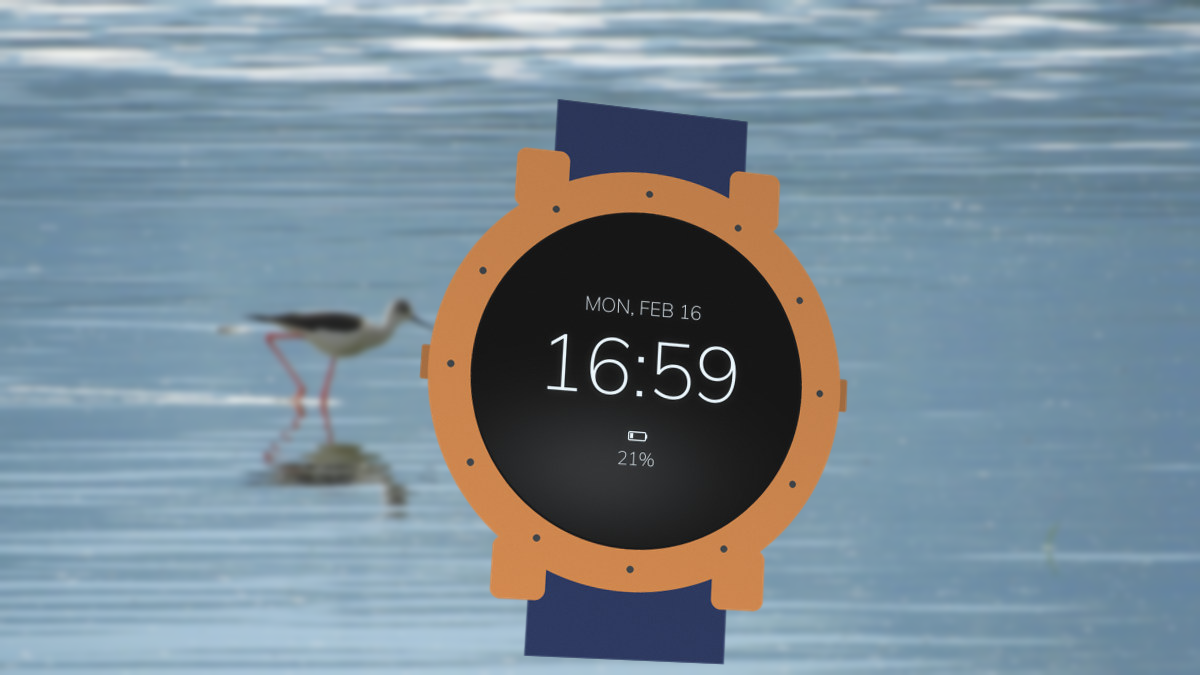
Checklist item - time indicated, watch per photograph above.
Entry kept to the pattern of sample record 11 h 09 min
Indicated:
16 h 59 min
